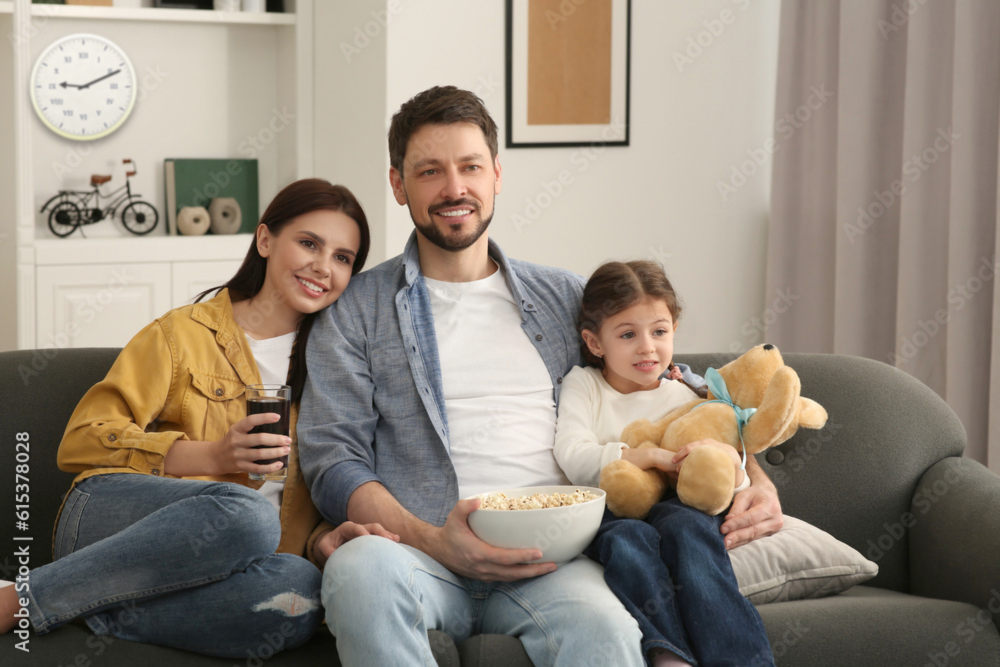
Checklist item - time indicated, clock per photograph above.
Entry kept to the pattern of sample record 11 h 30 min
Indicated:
9 h 11 min
